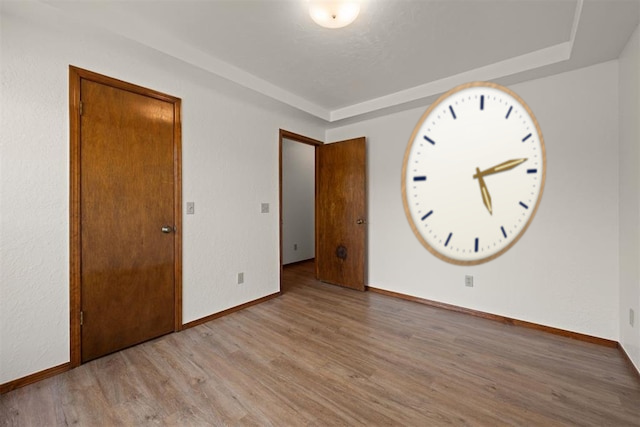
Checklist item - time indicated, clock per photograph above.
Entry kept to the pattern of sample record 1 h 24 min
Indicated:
5 h 13 min
